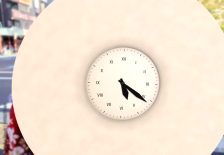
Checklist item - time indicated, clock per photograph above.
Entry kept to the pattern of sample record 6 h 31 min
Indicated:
5 h 21 min
